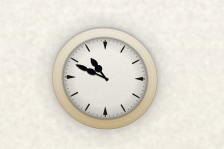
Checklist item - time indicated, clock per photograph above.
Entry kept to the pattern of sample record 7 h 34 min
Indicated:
10 h 49 min
